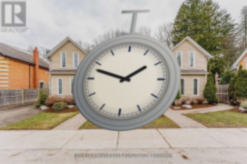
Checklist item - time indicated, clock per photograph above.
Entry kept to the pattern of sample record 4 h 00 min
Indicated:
1 h 48 min
